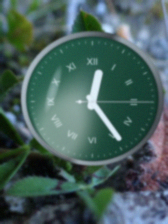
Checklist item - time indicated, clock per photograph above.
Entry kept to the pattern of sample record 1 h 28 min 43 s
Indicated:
12 h 24 min 15 s
